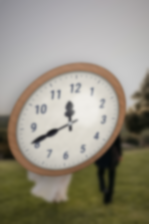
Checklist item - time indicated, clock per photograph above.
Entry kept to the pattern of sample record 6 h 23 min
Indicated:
11 h 41 min
